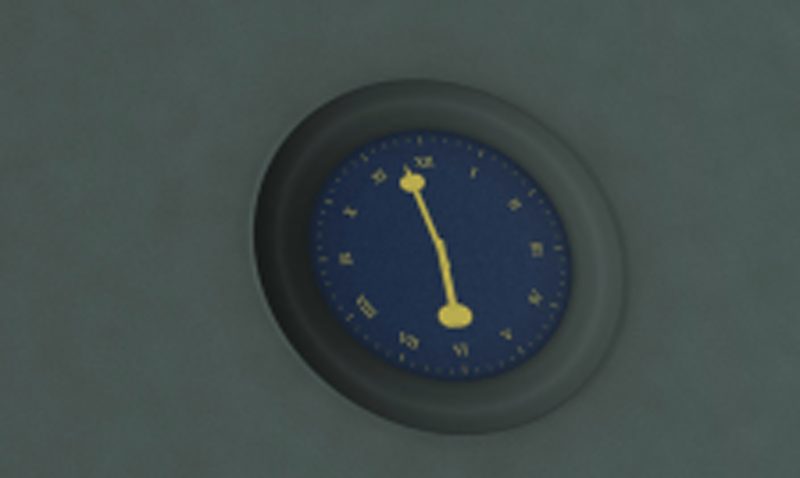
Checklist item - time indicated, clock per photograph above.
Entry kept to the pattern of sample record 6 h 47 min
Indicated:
5 h 58 min
